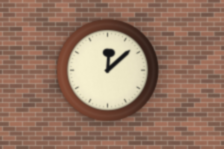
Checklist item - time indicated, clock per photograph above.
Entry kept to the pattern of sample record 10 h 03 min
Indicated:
12 h 08 min
